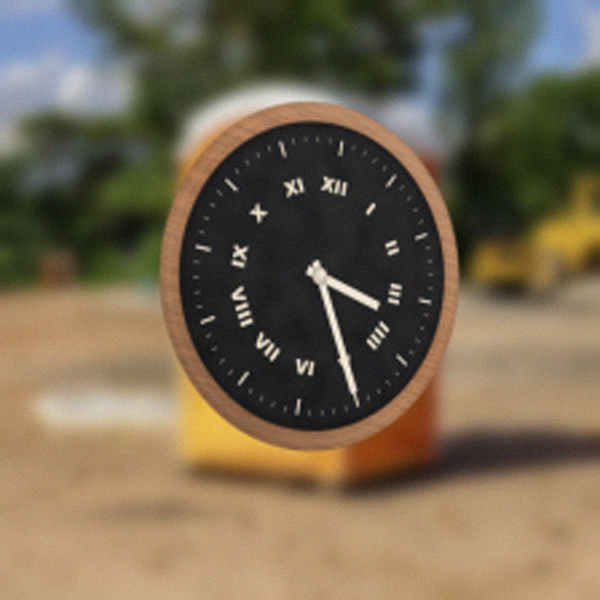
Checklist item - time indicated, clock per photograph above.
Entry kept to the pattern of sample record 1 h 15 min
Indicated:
3 h 25 min
